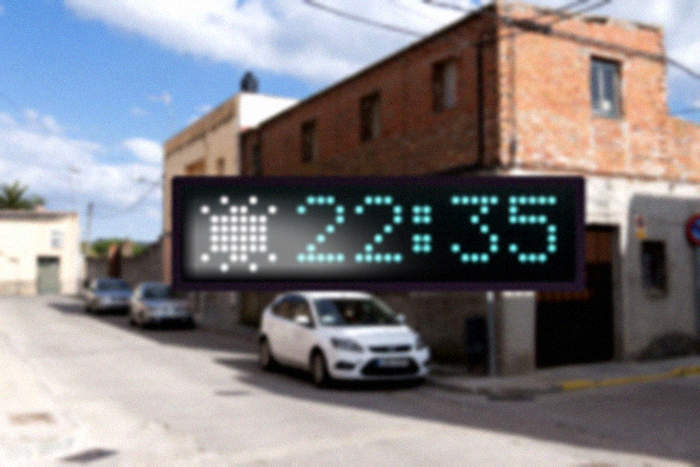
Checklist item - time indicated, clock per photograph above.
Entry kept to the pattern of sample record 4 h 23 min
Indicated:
22 h 35 min
